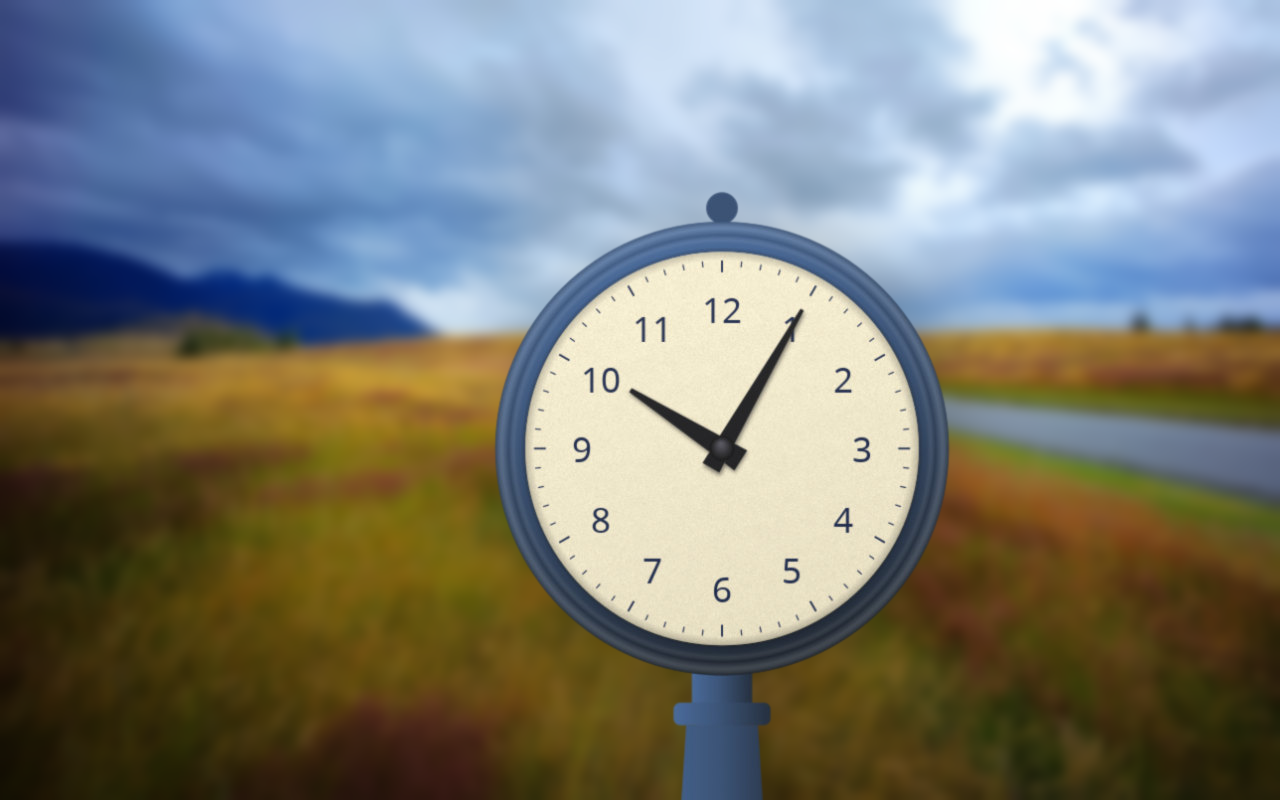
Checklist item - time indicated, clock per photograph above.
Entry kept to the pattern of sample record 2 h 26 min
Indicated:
10 h 05 min
